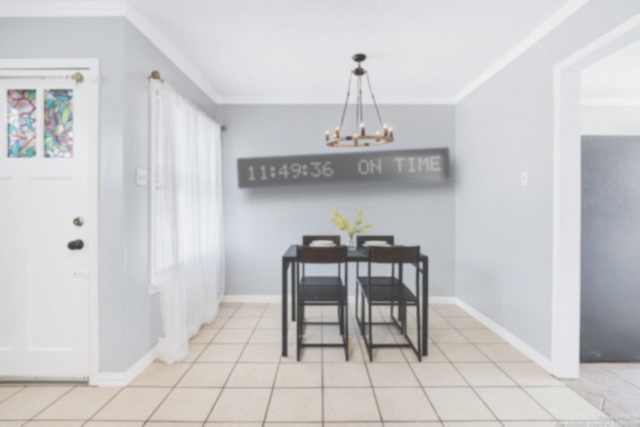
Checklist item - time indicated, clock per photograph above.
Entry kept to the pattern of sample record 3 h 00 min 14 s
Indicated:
11 h 49 min 36 s
